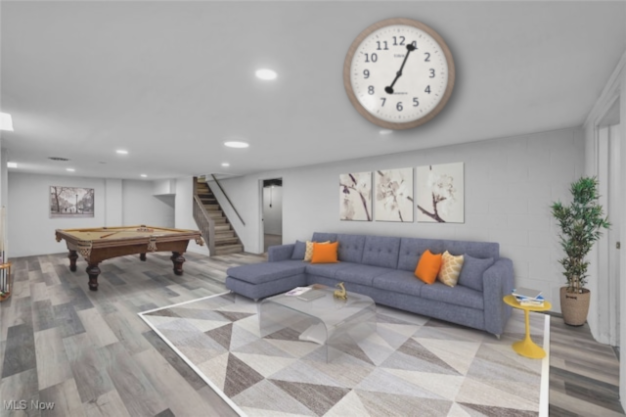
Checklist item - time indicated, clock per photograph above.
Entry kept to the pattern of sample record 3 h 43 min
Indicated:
7 h 04 min
